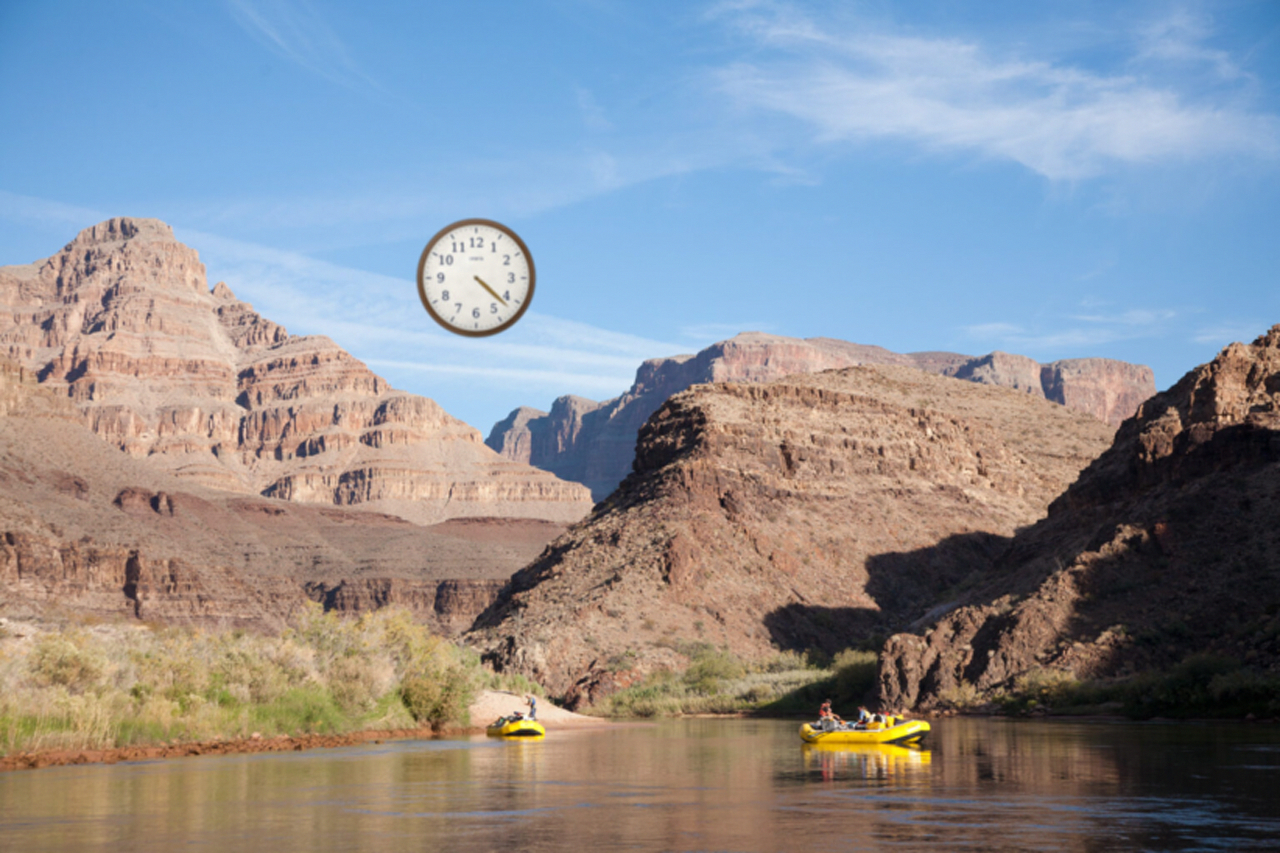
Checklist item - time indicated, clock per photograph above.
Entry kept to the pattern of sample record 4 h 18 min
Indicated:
4 h 22 min
